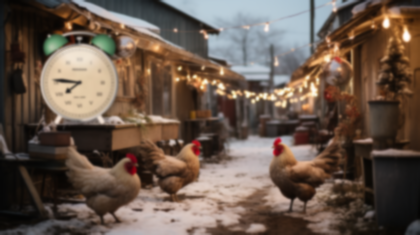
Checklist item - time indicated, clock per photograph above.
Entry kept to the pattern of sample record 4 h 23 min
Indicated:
7 h 46 min
